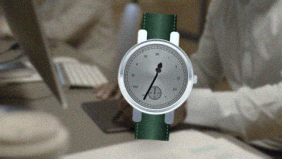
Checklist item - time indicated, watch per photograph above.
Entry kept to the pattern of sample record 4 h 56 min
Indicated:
12 h 34 min
